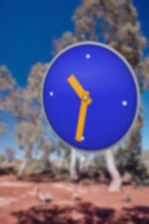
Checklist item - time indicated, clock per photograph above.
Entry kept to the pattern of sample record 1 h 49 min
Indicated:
10 h 31 min
